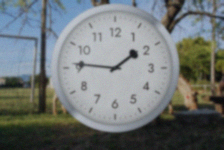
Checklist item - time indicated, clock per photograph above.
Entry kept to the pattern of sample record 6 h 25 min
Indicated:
1 h 46 min
